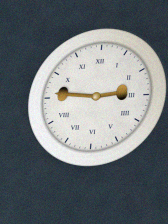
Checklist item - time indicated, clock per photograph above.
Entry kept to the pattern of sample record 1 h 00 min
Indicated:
2 h 46 min
